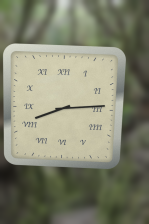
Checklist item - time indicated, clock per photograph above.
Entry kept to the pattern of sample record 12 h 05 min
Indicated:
8 h 14 min
